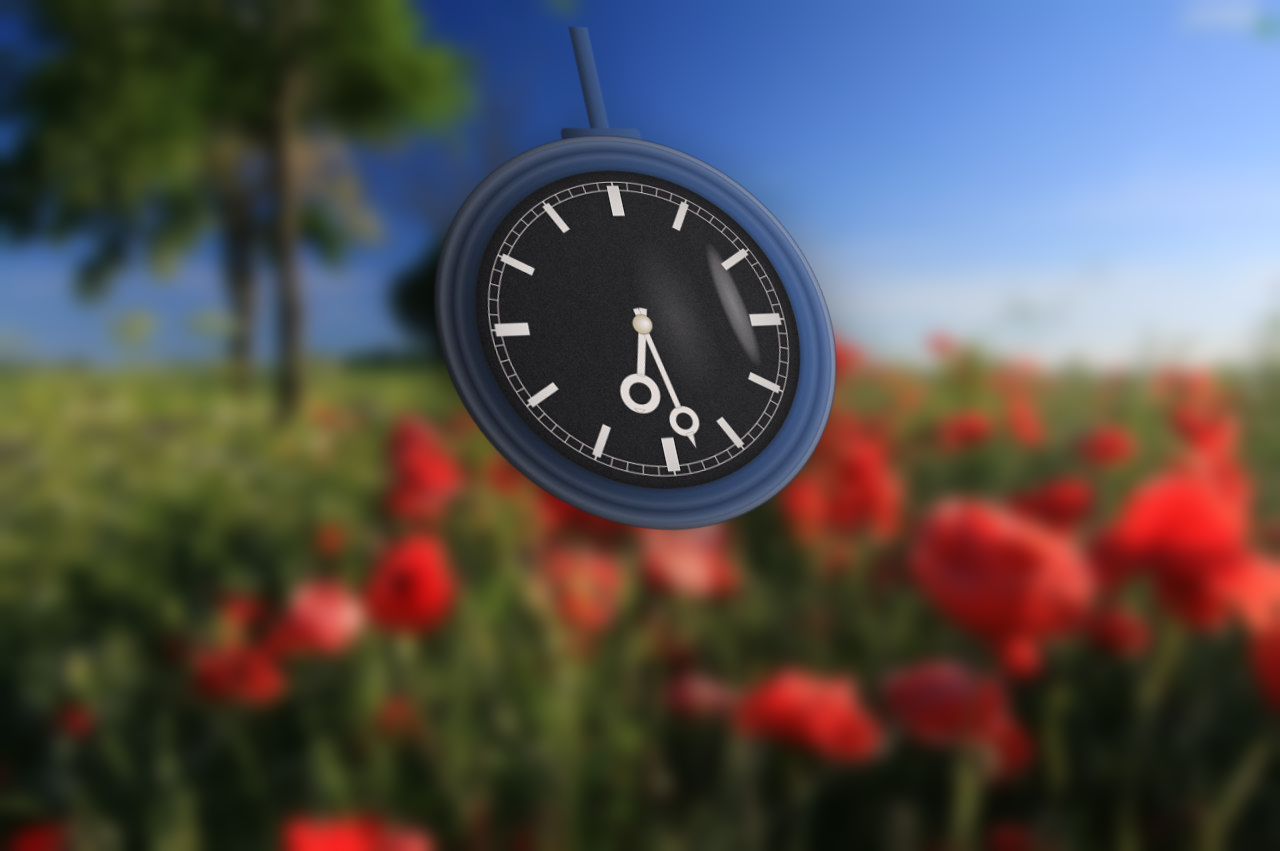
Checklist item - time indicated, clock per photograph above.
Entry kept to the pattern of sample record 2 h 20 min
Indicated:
6 h 28 min
